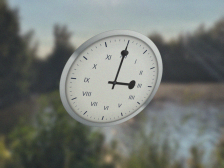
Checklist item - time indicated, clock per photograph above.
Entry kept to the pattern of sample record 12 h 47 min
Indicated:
3 h 00 min
